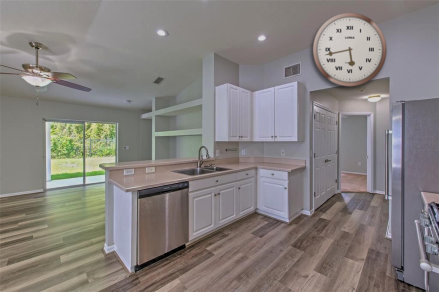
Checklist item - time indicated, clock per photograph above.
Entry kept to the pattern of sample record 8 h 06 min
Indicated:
5 h 43 min
